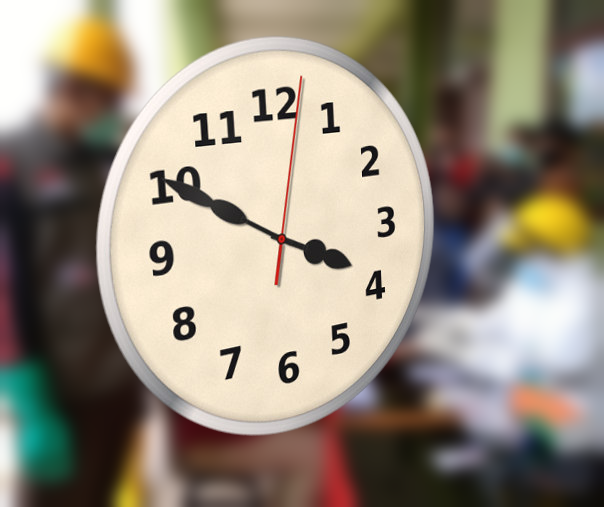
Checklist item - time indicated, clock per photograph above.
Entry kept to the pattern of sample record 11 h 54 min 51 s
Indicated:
3 h 50 min 02 s
